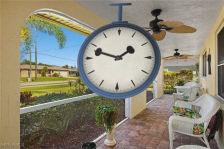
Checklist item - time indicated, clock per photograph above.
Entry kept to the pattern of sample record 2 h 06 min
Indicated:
1 h 48 min
